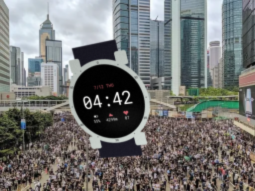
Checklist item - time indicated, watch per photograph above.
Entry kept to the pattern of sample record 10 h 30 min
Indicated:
4 h 42 min
